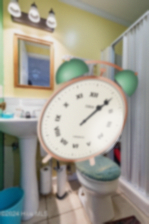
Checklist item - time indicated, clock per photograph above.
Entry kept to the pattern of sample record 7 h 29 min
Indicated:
1 h 06 min
